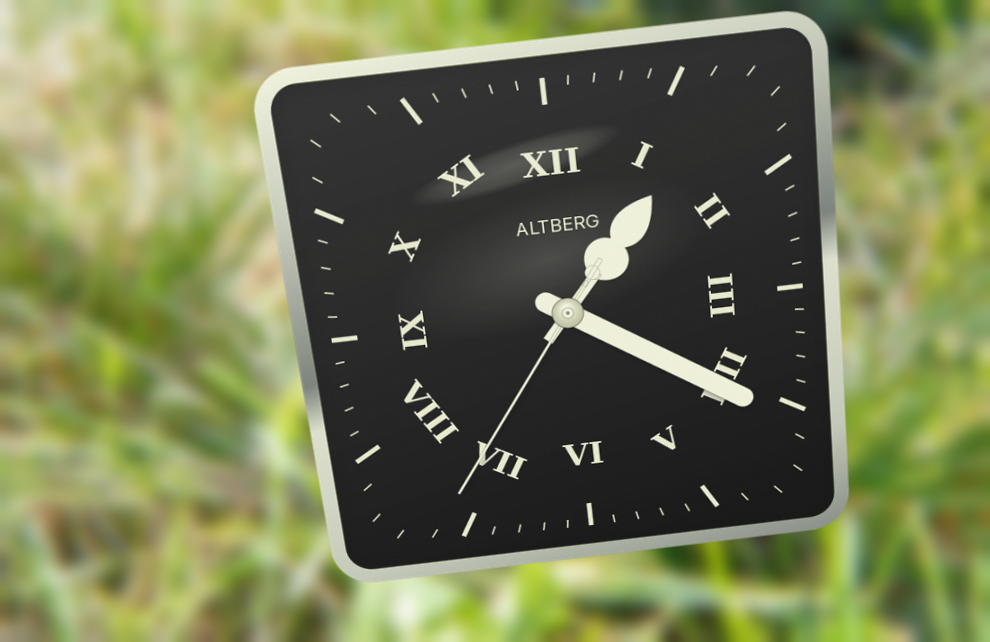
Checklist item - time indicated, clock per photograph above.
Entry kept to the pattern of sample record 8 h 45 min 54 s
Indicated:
1 h 20 min 36 s
